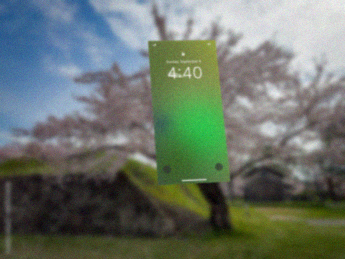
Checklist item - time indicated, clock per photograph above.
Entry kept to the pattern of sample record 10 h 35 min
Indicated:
4 h 40 min
